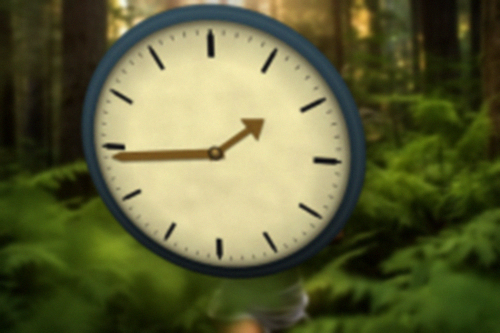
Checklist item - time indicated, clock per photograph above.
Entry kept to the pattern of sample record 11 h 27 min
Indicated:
1 h 44 min
